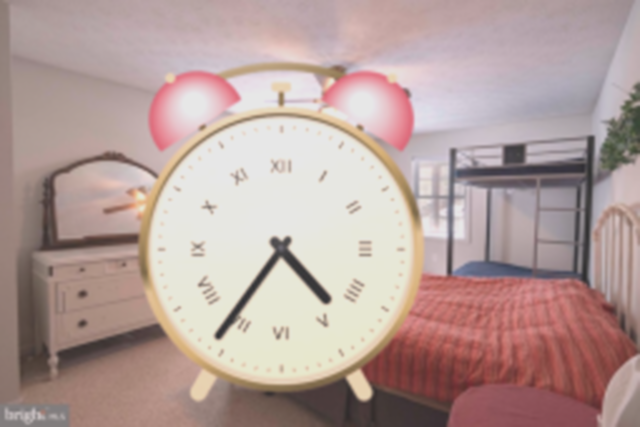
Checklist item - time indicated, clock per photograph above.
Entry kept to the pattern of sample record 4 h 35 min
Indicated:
4 h 36 min
